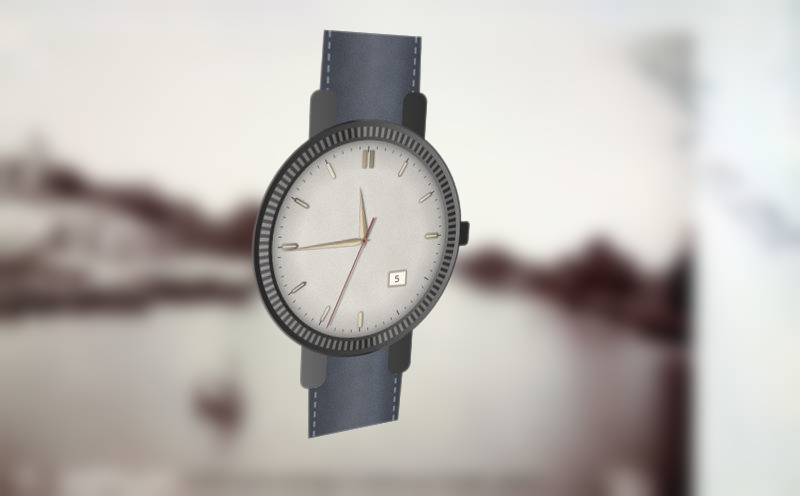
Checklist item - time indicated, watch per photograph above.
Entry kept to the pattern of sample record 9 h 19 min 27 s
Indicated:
11 h 44 min 34 s
